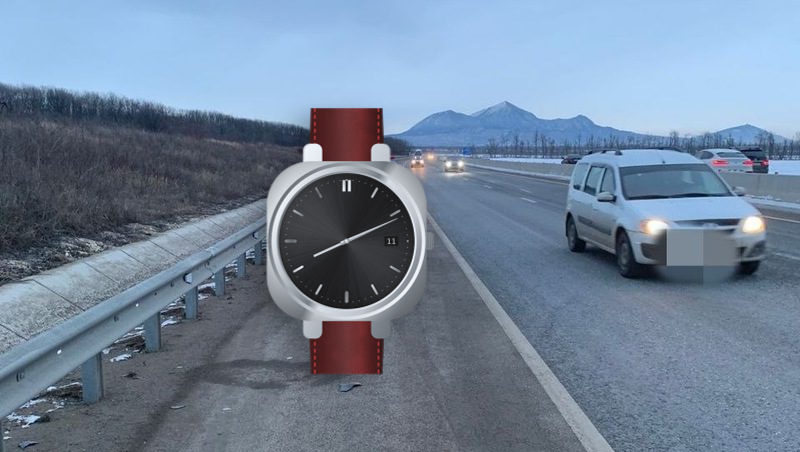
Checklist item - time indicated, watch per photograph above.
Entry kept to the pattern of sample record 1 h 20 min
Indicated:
8 h 11 min
